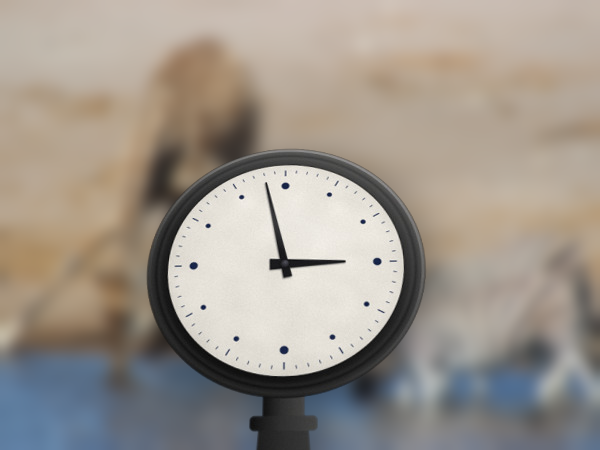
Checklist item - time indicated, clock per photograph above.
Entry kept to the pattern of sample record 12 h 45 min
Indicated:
2 h 58 min
